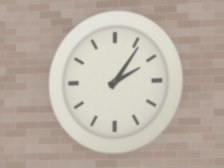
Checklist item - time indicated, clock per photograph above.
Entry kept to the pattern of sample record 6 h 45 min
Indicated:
2 h 06 min
